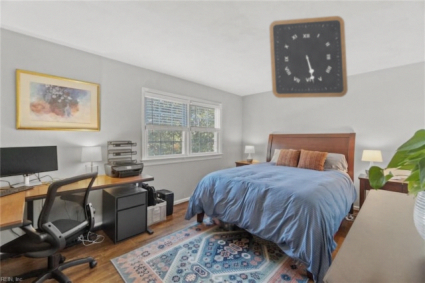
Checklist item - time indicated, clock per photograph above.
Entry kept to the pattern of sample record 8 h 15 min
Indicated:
5 h 28 min
